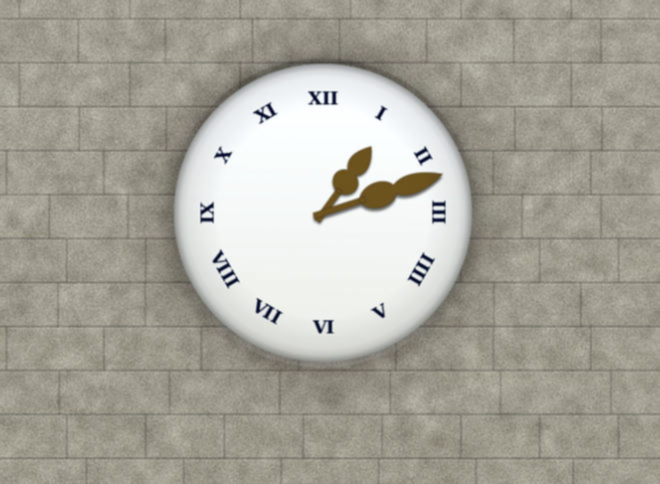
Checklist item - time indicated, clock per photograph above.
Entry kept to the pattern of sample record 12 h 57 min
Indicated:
1 h 12 min
